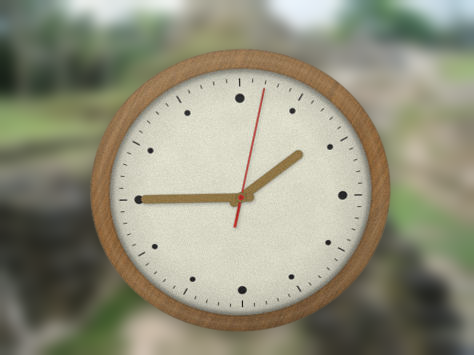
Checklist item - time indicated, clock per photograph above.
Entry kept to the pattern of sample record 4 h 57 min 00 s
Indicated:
1 h 45 min 02 s
